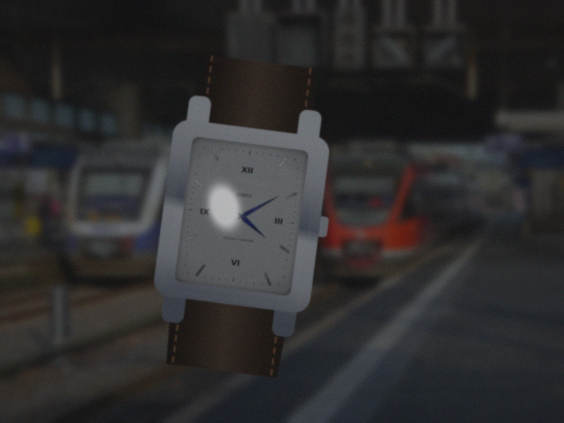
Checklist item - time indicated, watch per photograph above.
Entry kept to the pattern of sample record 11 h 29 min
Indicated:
4 h 09 min
